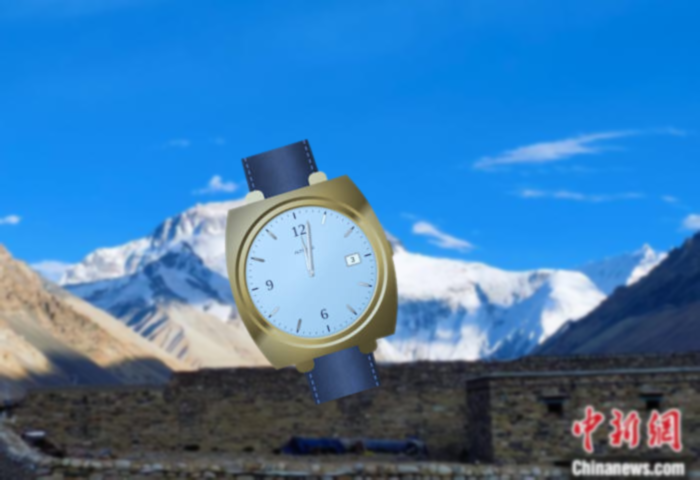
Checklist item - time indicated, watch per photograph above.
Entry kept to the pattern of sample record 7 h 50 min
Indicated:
12 h 02 min
